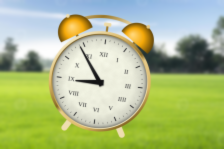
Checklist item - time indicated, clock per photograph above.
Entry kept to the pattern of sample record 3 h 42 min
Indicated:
8 h 54 min
